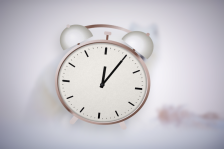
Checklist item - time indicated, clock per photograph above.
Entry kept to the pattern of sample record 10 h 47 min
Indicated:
12 h 05 min
